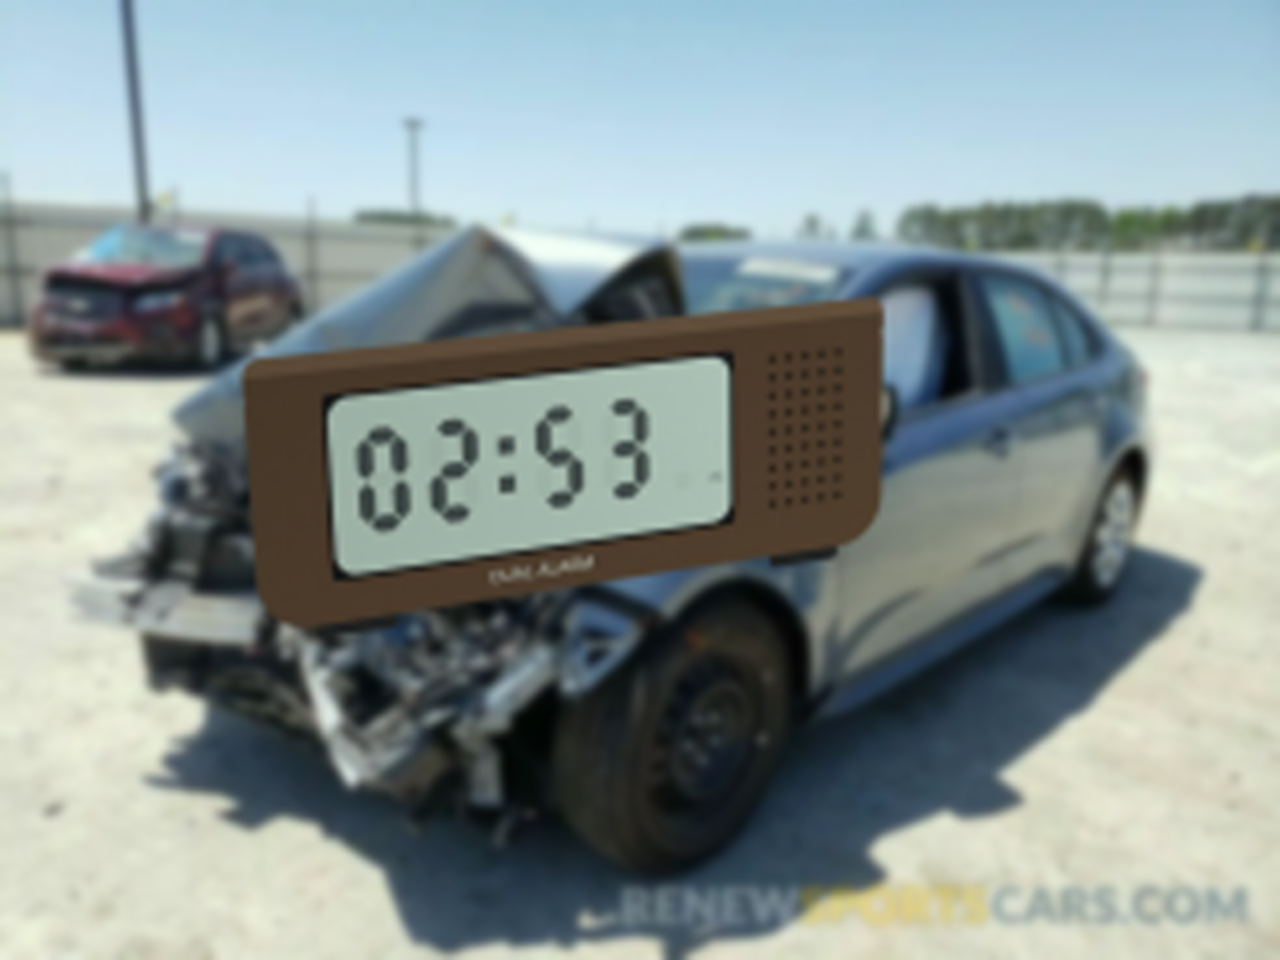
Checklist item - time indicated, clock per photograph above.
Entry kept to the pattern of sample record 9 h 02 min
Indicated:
2 h 53 min
